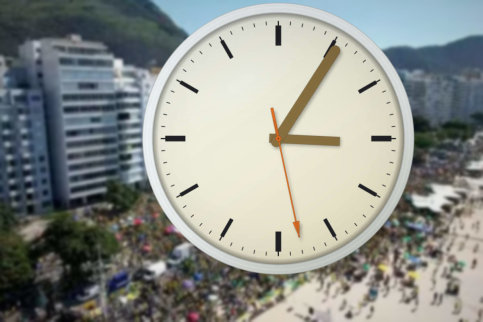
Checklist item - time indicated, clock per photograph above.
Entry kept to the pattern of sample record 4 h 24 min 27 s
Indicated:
3 h 05 min 28 s
